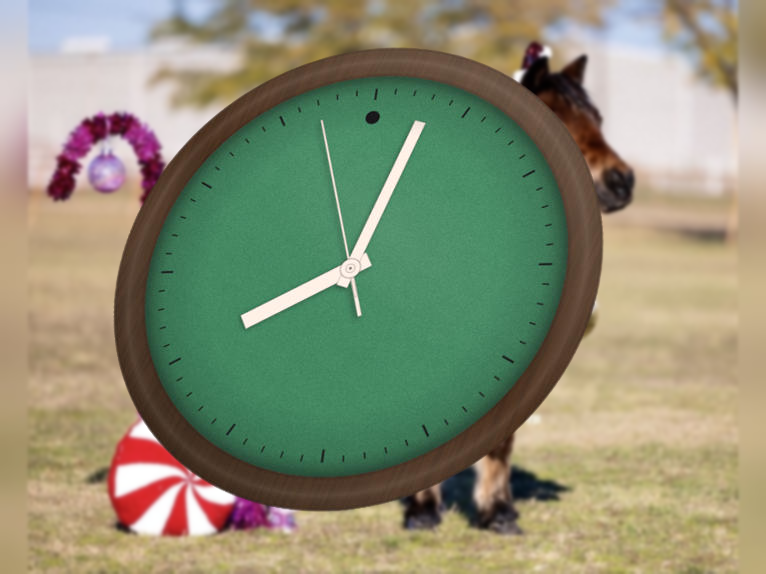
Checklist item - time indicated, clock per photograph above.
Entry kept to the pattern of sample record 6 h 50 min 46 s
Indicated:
8 h 02 min 57 s
